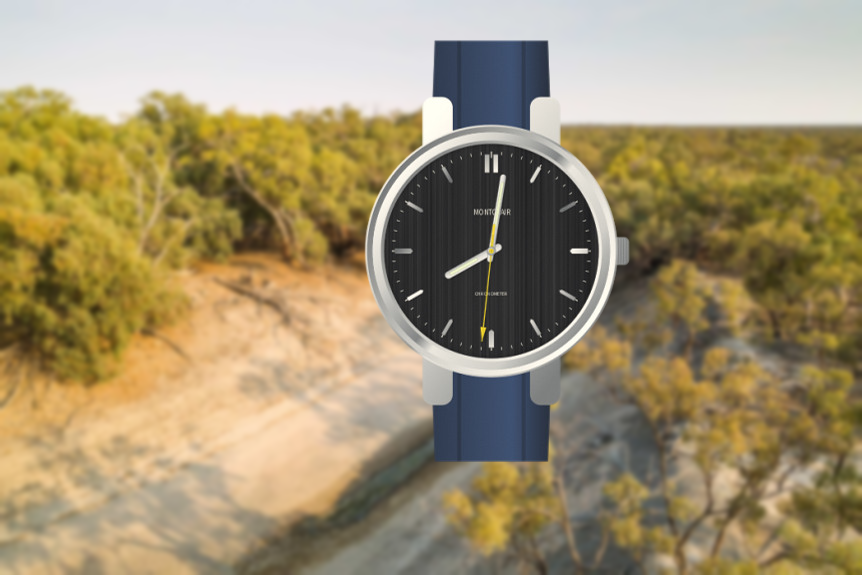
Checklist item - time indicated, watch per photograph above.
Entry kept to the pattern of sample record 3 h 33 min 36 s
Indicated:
8 h 01 min 31 s
